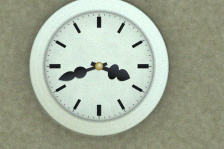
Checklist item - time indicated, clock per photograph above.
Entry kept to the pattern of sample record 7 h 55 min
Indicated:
3 h 42 min
